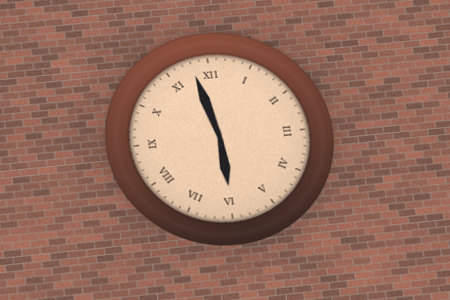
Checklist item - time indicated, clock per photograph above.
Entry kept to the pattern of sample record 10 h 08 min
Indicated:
5 h 58 min
